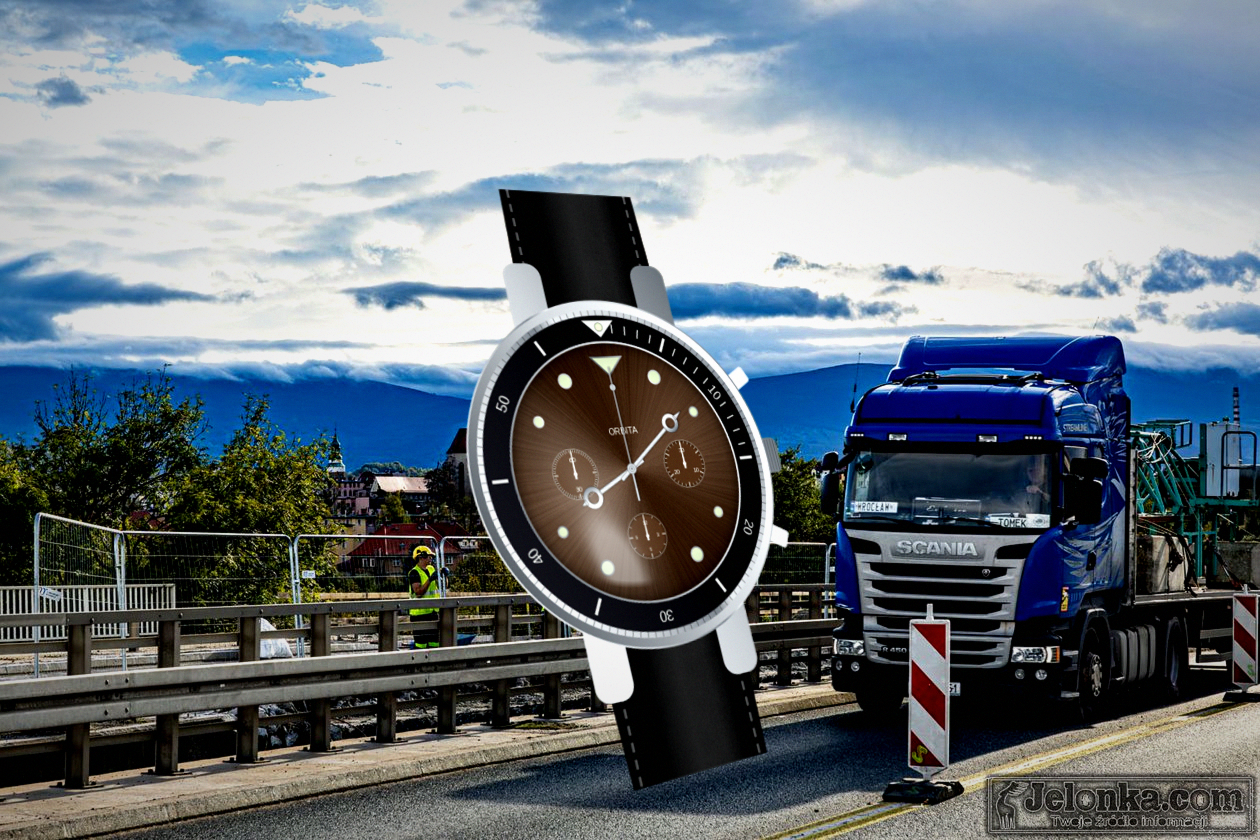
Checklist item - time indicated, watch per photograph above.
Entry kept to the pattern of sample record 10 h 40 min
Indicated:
8 h 09 min
